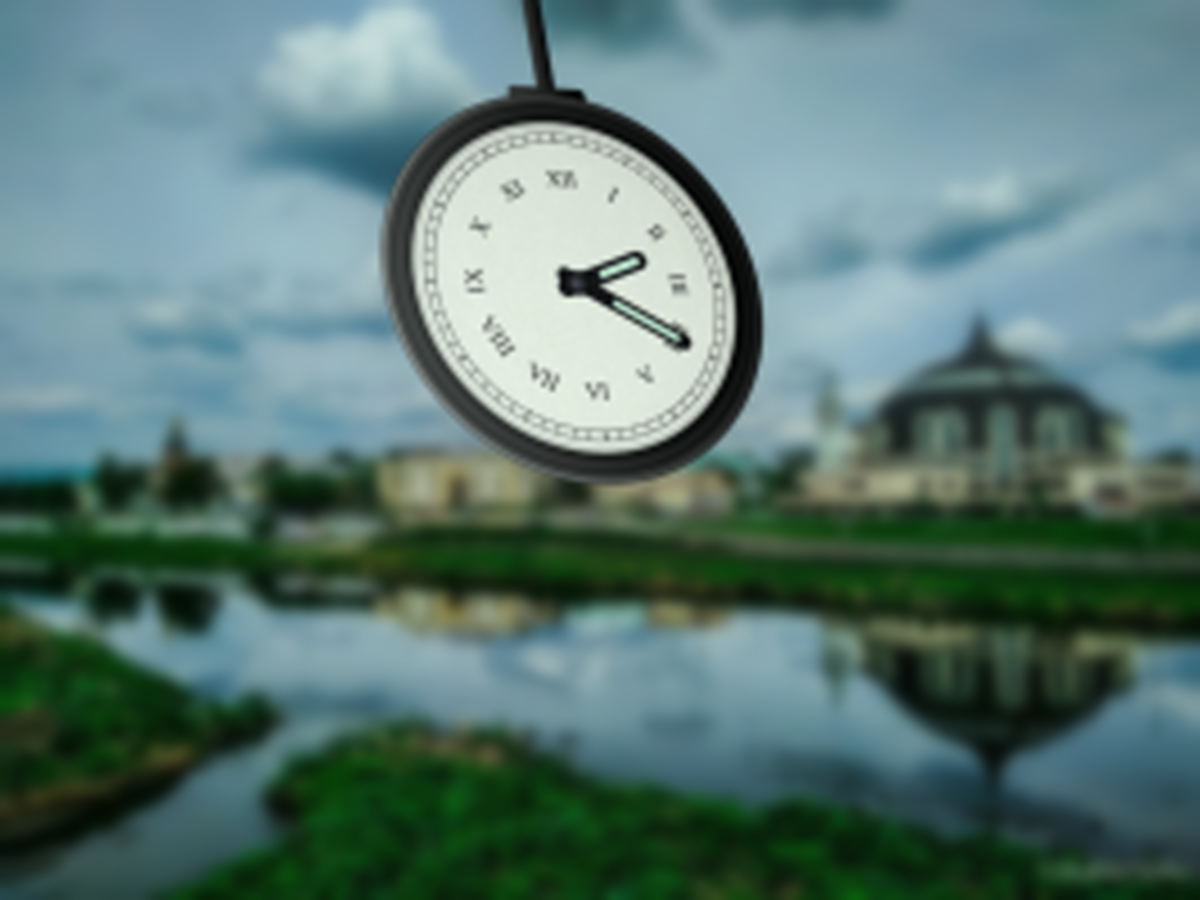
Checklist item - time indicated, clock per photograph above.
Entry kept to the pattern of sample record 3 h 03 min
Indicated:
2 h 20 min
